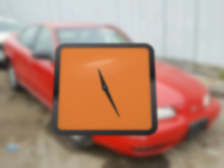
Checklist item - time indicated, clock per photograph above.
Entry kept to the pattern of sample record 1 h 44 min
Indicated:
11 h 26 min
